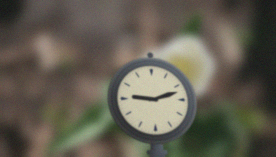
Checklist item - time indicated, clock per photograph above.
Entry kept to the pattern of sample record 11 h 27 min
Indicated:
9 h 12 min
